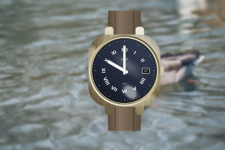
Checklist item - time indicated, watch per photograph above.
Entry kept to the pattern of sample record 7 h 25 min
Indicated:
10 h 00 min
